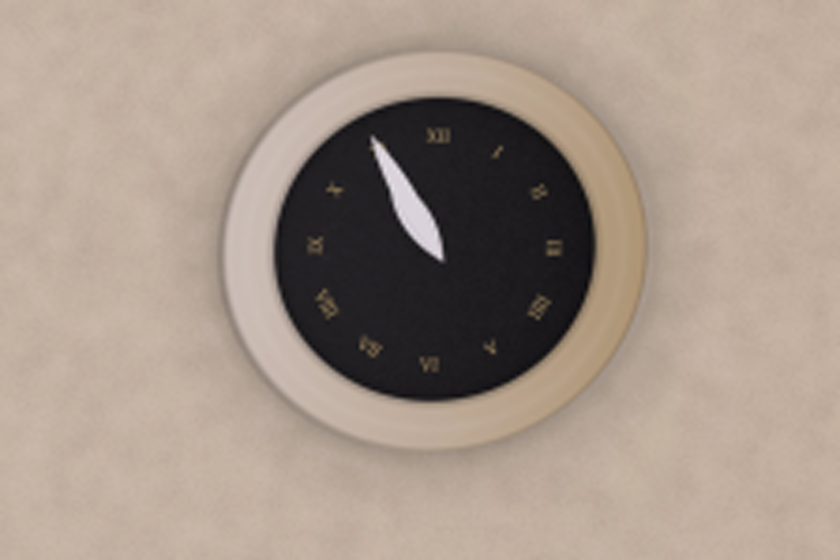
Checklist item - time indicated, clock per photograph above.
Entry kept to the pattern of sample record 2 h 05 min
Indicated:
10 h 55 min
